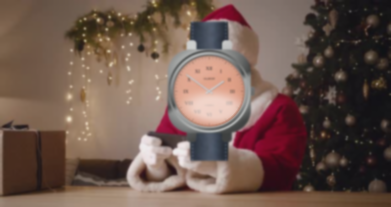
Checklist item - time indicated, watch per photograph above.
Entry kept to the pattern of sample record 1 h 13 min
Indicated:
1 h 51 min
